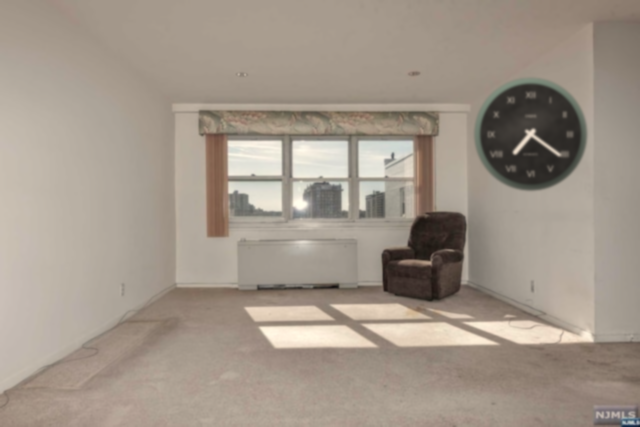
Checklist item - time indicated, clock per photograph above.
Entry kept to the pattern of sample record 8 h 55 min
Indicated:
7 h 21 min
